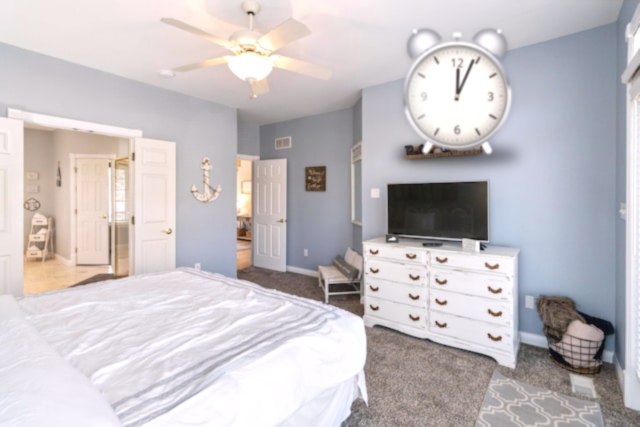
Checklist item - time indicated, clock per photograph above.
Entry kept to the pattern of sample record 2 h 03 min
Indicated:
12 h 04 min
